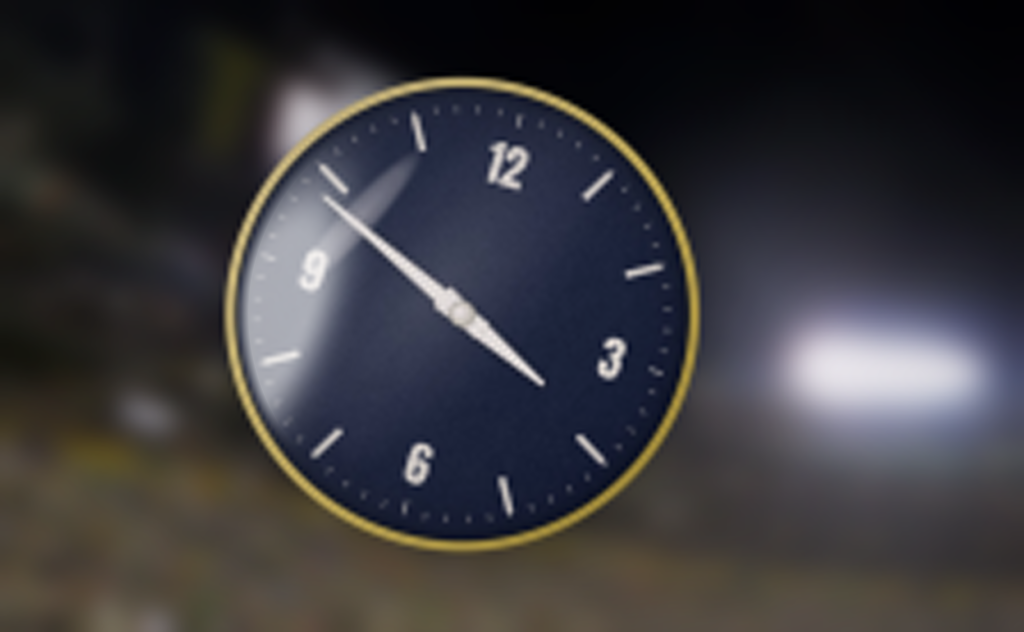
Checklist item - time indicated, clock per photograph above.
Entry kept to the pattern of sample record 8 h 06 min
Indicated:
3 h 49 min
